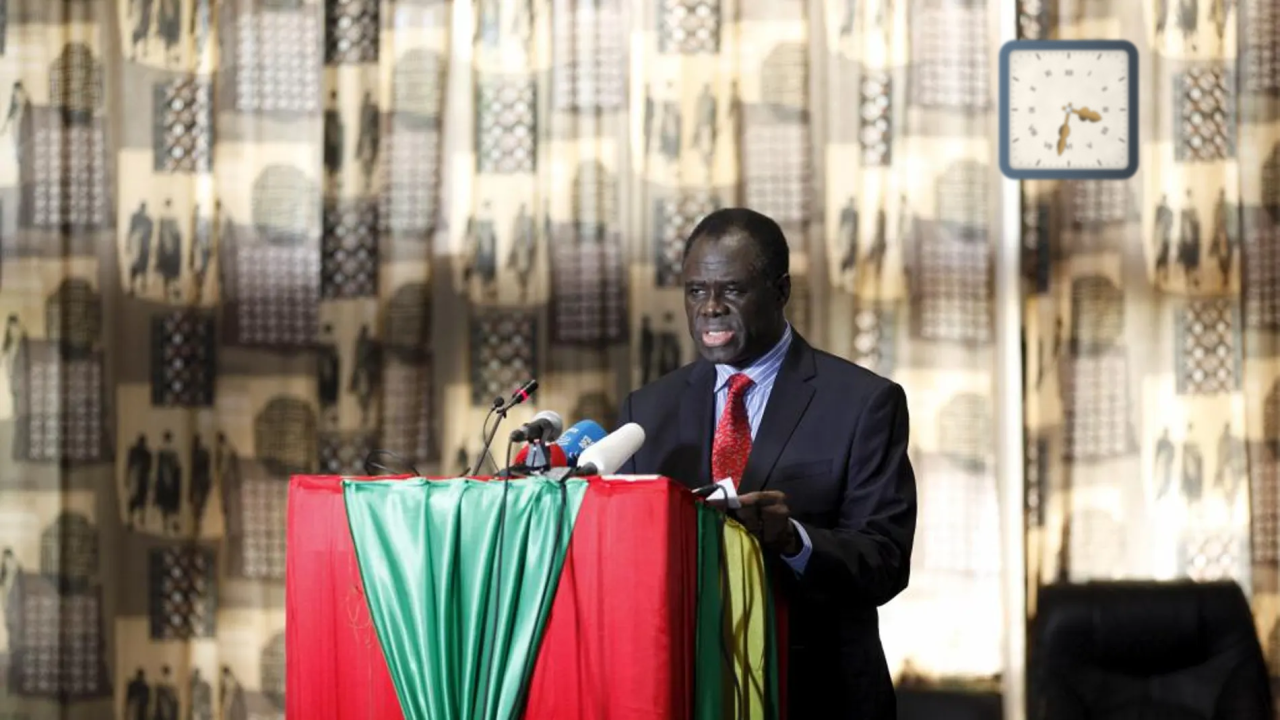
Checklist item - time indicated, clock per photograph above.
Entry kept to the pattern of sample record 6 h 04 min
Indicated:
3 h 32 min
